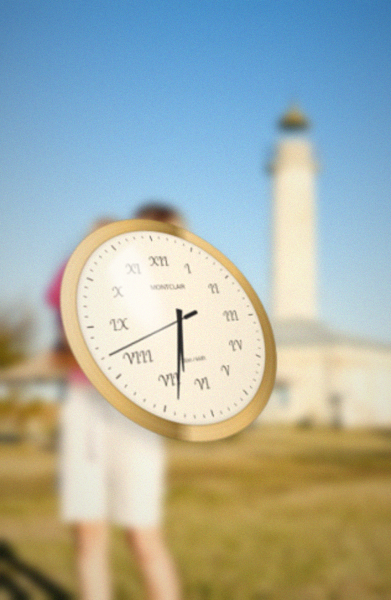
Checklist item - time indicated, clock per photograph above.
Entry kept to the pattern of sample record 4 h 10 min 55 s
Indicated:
6 h 33 min 42 s
